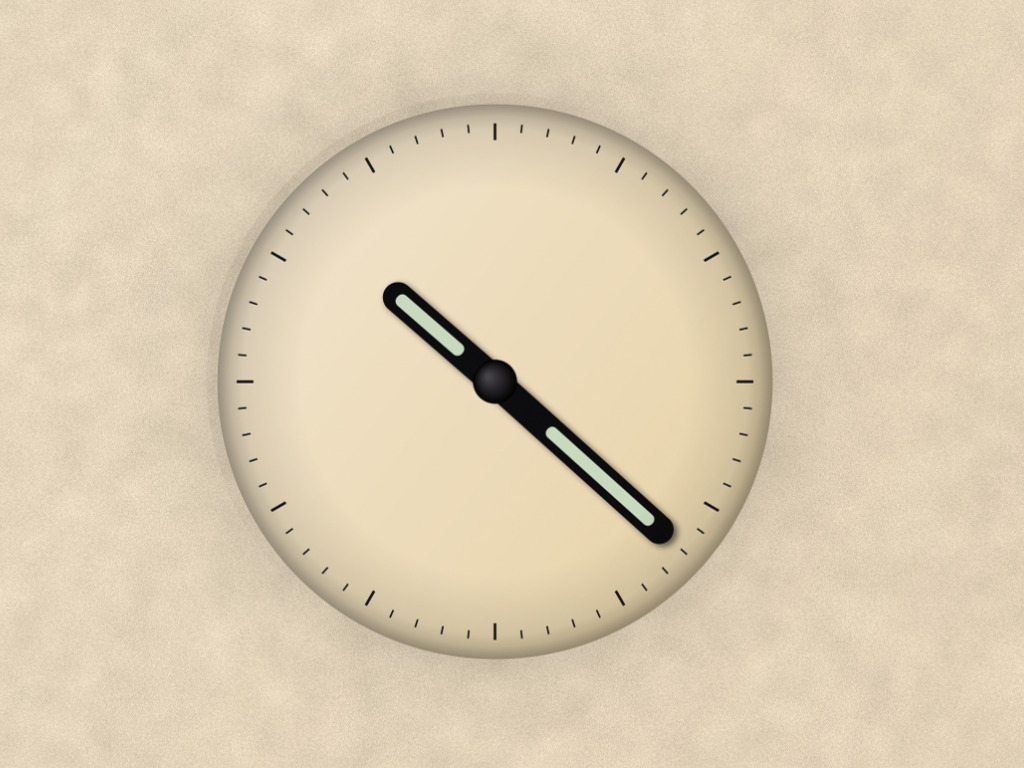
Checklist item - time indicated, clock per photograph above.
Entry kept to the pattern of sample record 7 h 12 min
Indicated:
10 h 22 min
